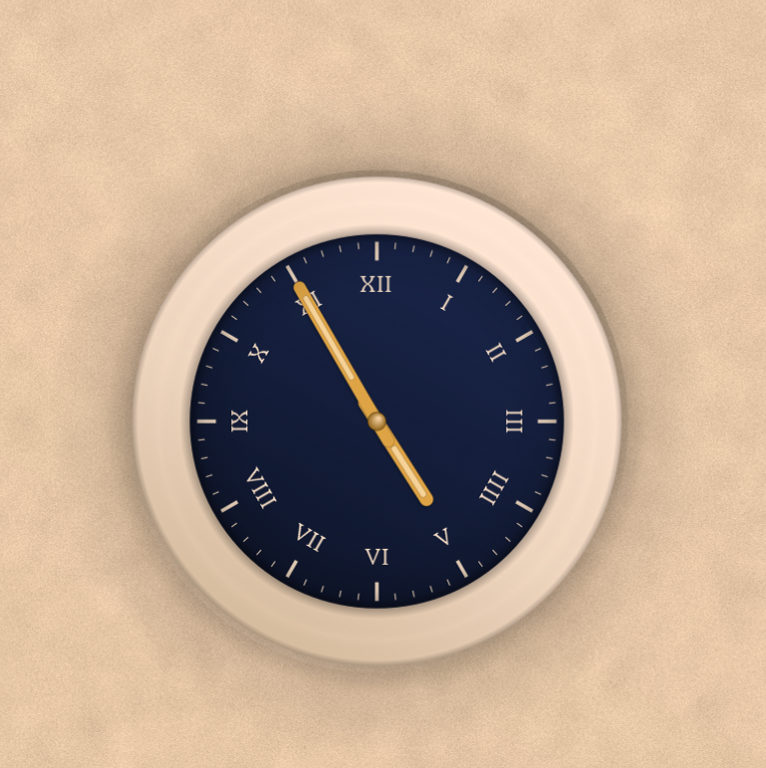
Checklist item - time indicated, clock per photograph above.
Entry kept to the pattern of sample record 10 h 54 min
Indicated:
4 h 55 min
